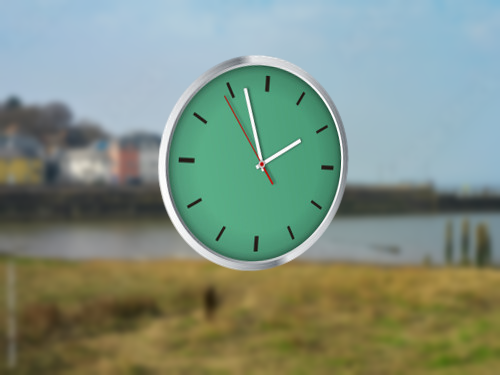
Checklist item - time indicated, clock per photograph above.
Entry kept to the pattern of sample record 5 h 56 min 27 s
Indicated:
1 h 56 min 54 s
